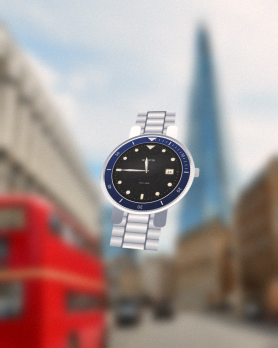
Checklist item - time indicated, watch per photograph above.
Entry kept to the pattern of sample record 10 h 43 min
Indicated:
11 h 45 min
